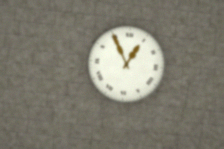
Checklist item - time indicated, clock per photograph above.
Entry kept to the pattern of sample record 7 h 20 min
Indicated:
12 h 55 min
